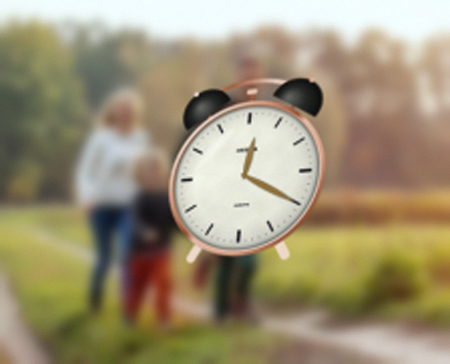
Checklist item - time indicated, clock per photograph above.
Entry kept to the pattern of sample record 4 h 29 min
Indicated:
12 h 20 min
